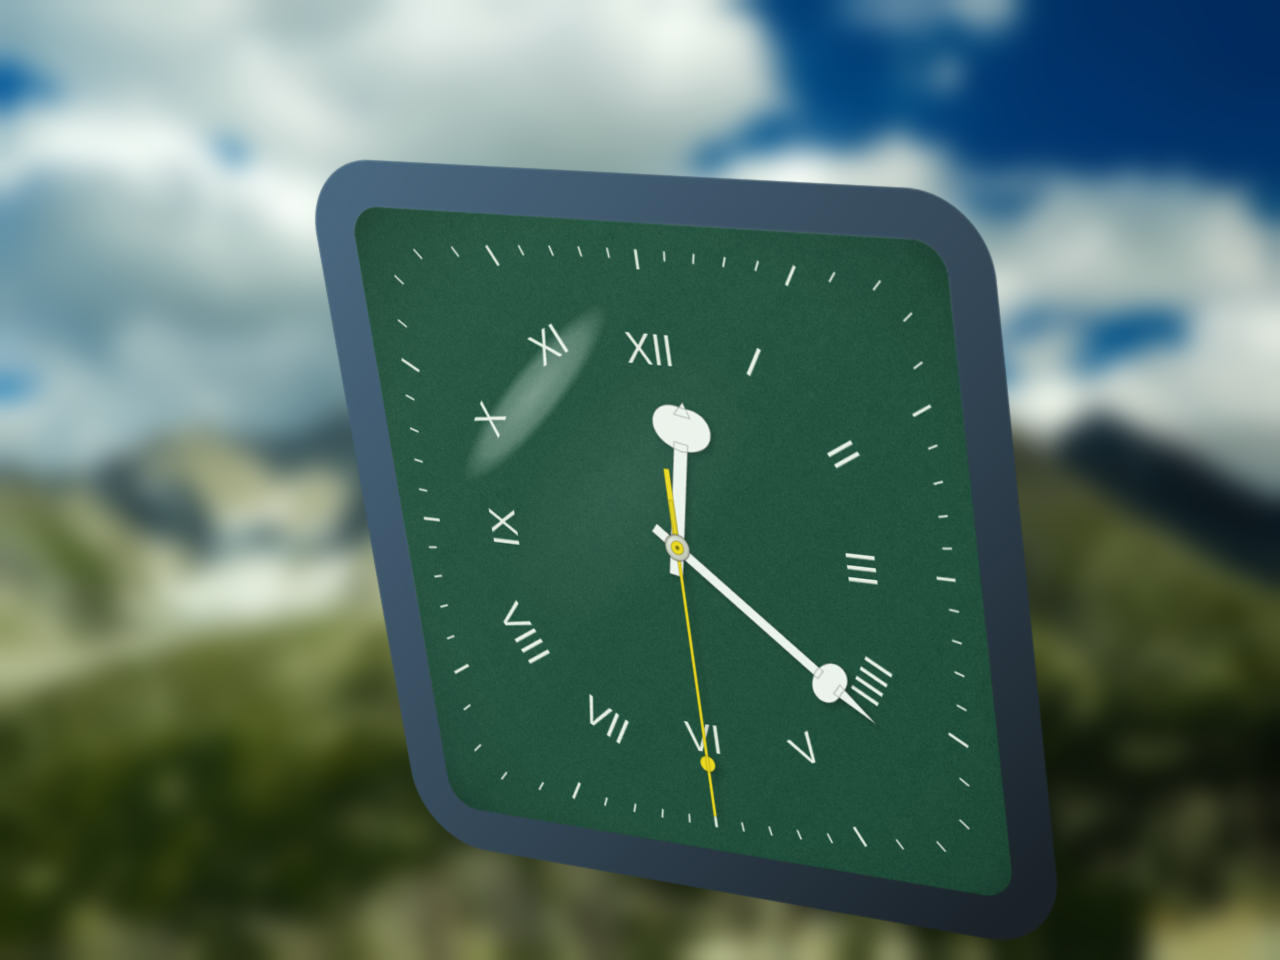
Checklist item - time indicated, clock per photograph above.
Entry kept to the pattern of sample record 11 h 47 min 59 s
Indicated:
12 h 21 min 30 s
